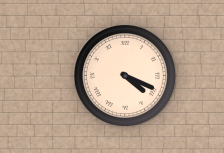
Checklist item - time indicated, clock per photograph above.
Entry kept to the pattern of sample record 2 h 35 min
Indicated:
4 h 19 min
